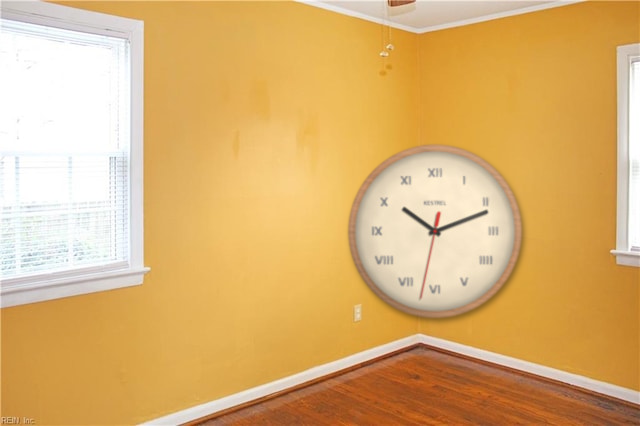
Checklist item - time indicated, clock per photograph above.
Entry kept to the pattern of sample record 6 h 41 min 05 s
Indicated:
10 h 11 min 32 s
